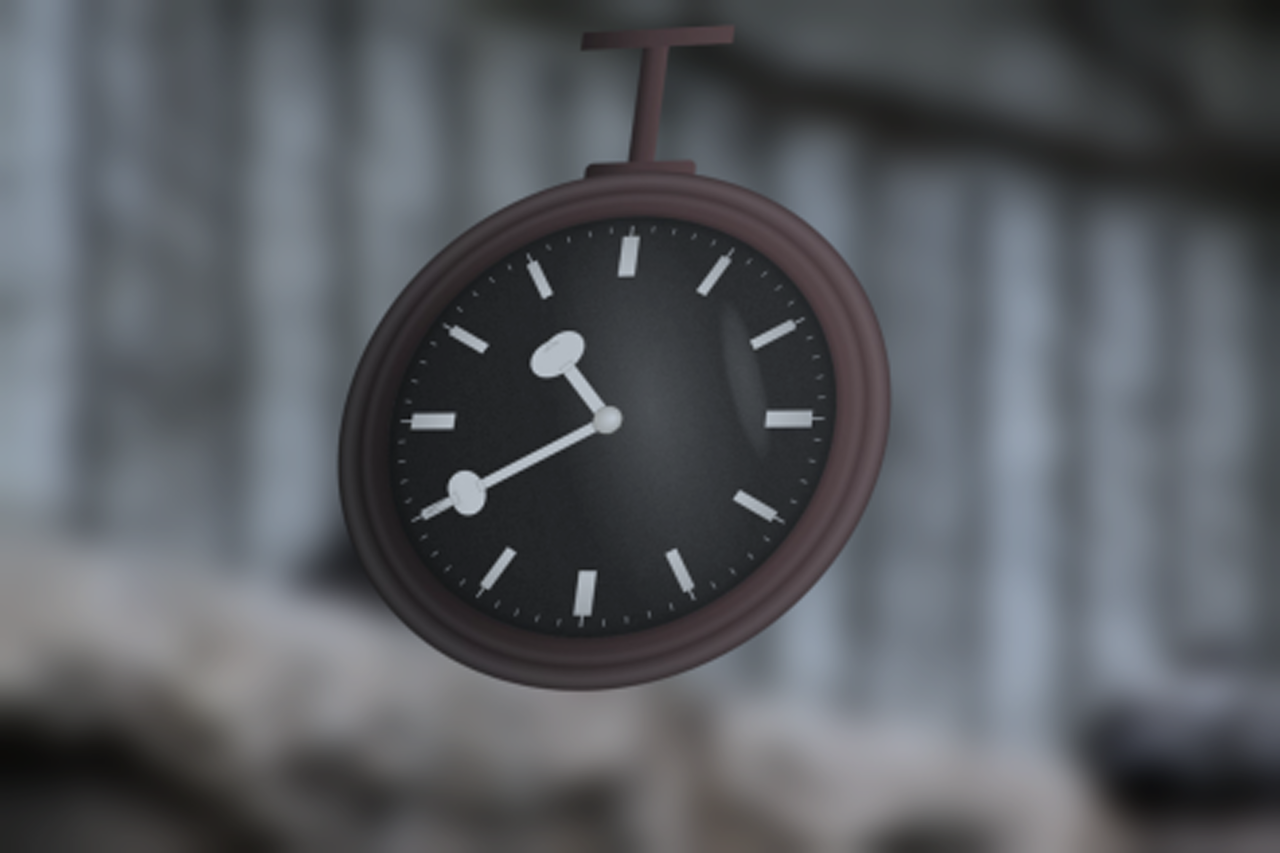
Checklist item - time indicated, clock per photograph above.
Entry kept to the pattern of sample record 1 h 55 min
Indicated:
10 h 40 min
